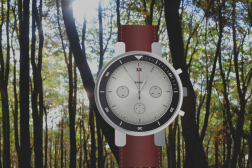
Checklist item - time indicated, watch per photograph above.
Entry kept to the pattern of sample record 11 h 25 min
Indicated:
12 h 55 min
